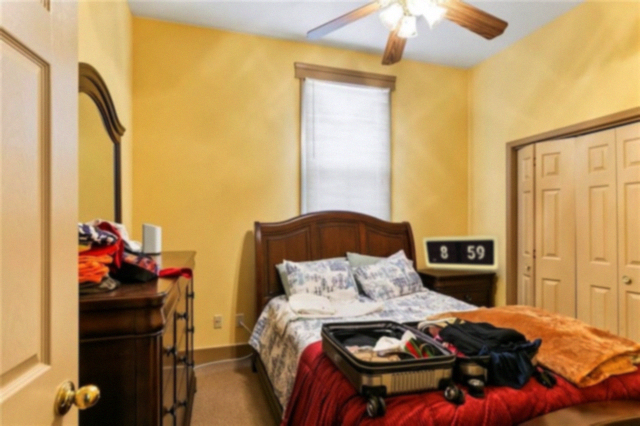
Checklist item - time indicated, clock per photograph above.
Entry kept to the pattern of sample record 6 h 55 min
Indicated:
8 h 59 min
